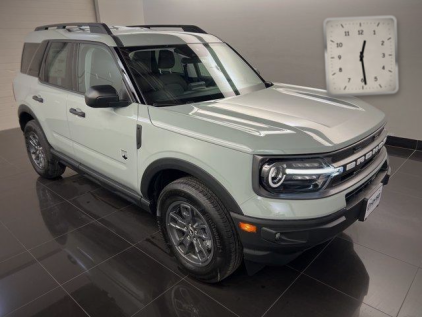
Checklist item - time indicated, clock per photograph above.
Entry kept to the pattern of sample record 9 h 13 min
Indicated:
12 h 29 min
